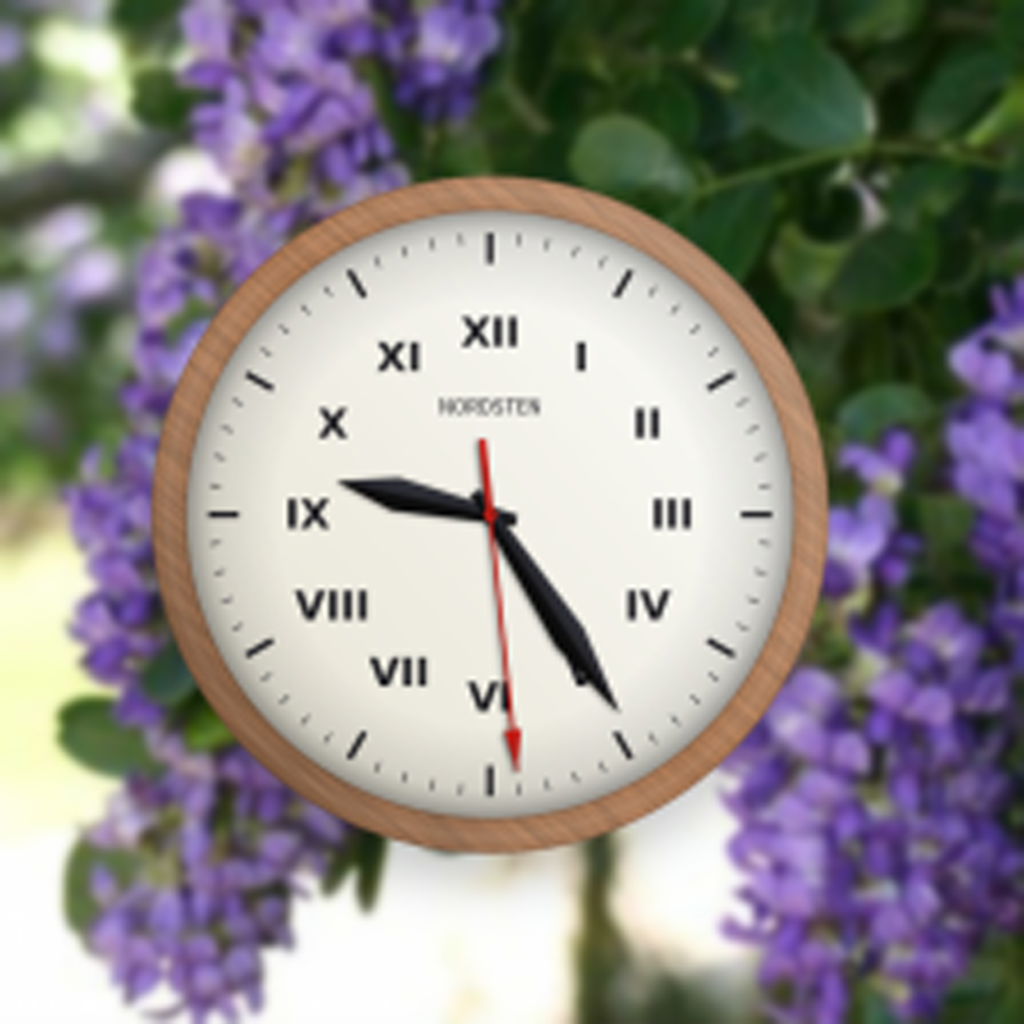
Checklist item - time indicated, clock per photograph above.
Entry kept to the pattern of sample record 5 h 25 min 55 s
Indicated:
9 h 24 min 29 s
